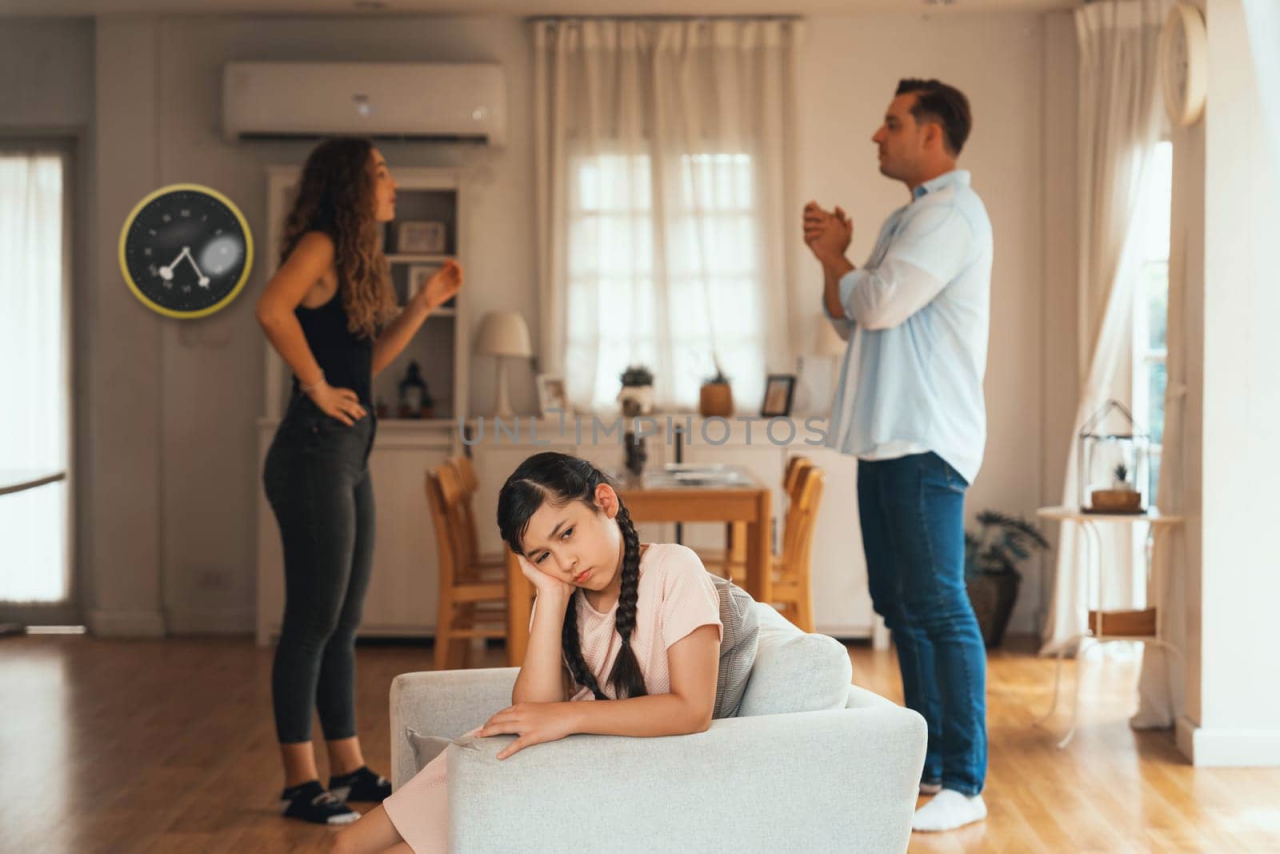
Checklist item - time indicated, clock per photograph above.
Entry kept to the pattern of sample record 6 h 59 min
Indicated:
7 h 25 min
